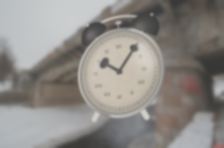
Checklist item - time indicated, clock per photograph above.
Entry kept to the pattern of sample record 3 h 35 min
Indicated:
10 h 06 min
